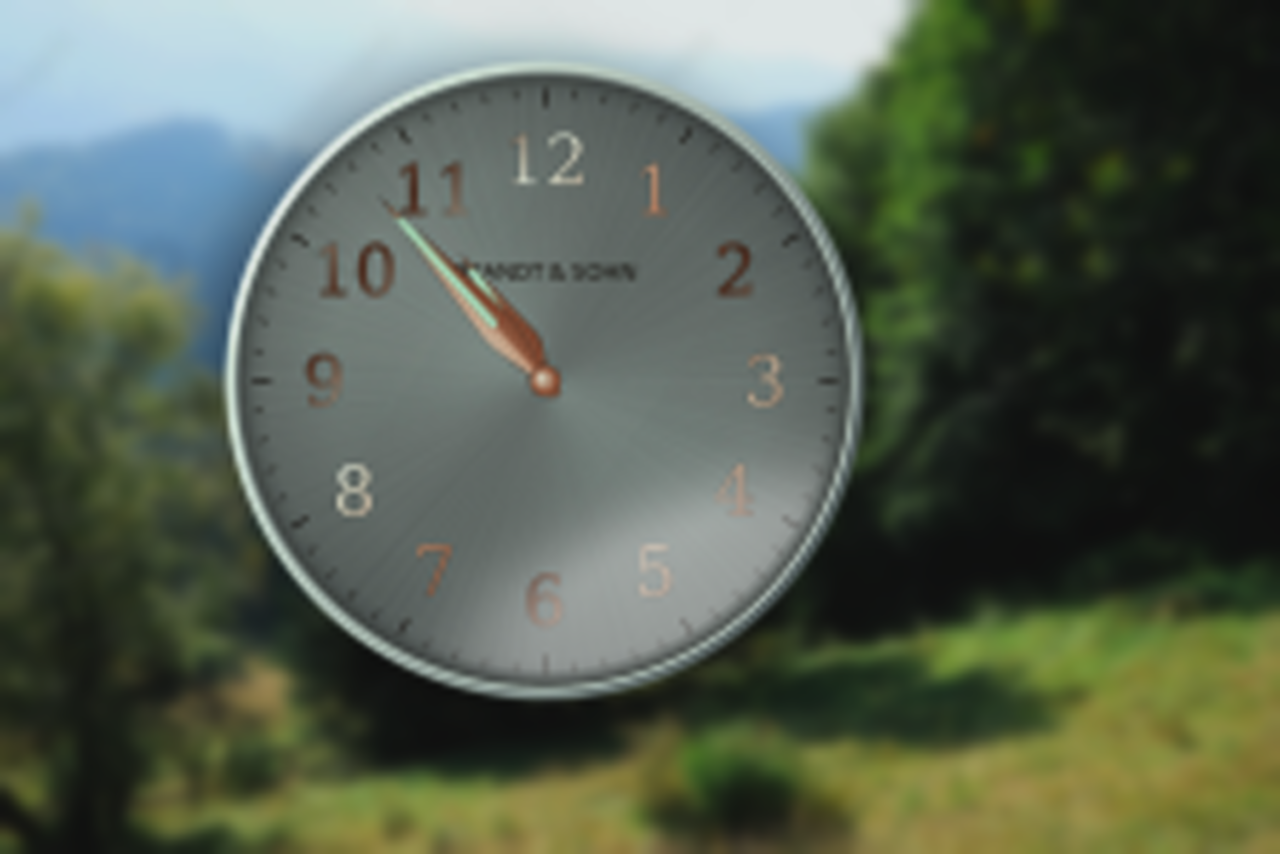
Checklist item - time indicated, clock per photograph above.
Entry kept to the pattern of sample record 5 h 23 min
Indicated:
10 h 53 min
